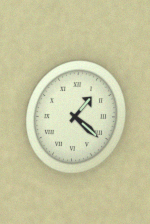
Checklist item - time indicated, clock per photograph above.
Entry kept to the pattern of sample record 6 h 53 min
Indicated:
1 h 21 min
